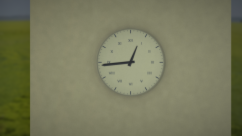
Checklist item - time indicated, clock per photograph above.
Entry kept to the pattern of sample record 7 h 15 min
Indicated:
12 h 44 min
